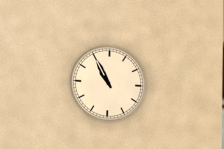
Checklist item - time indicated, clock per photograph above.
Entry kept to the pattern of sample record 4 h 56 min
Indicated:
10 h 55 min
